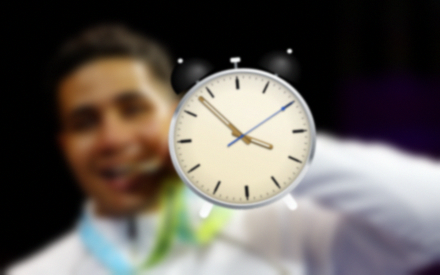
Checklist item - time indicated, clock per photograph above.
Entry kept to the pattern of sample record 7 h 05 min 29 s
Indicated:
3 h 53 min 10 s
